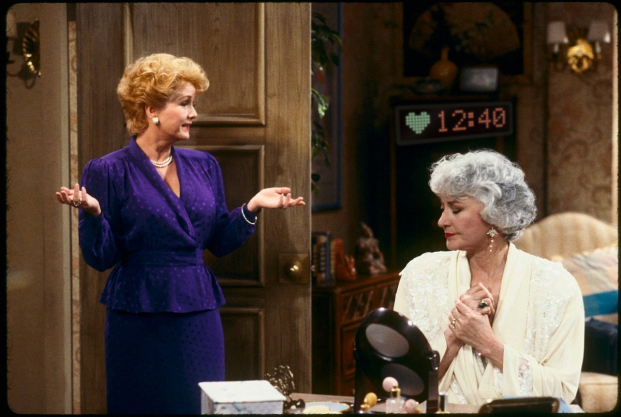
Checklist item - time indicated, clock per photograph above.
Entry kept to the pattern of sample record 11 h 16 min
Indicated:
12 h 40 min
